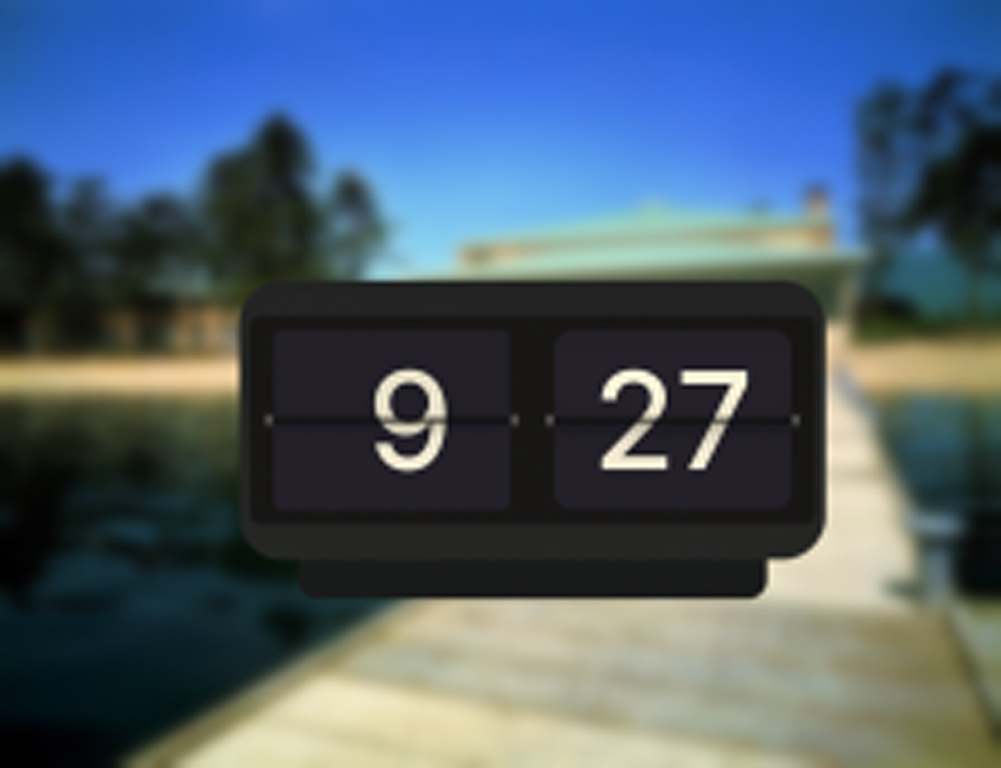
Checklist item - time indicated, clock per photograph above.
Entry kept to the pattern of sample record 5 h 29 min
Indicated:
9 h 27 min
